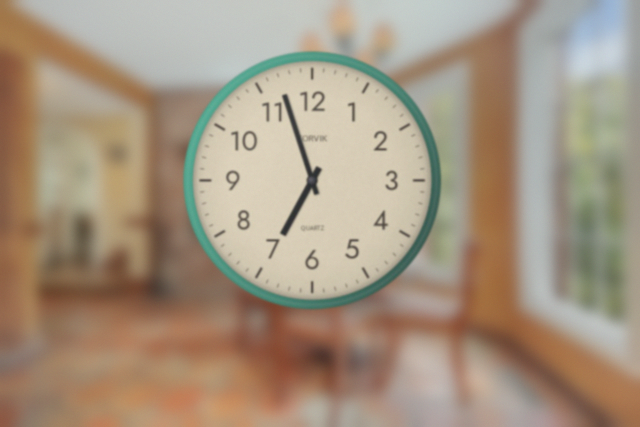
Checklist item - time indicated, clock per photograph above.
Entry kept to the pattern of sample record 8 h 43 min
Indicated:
6 h 57 min
